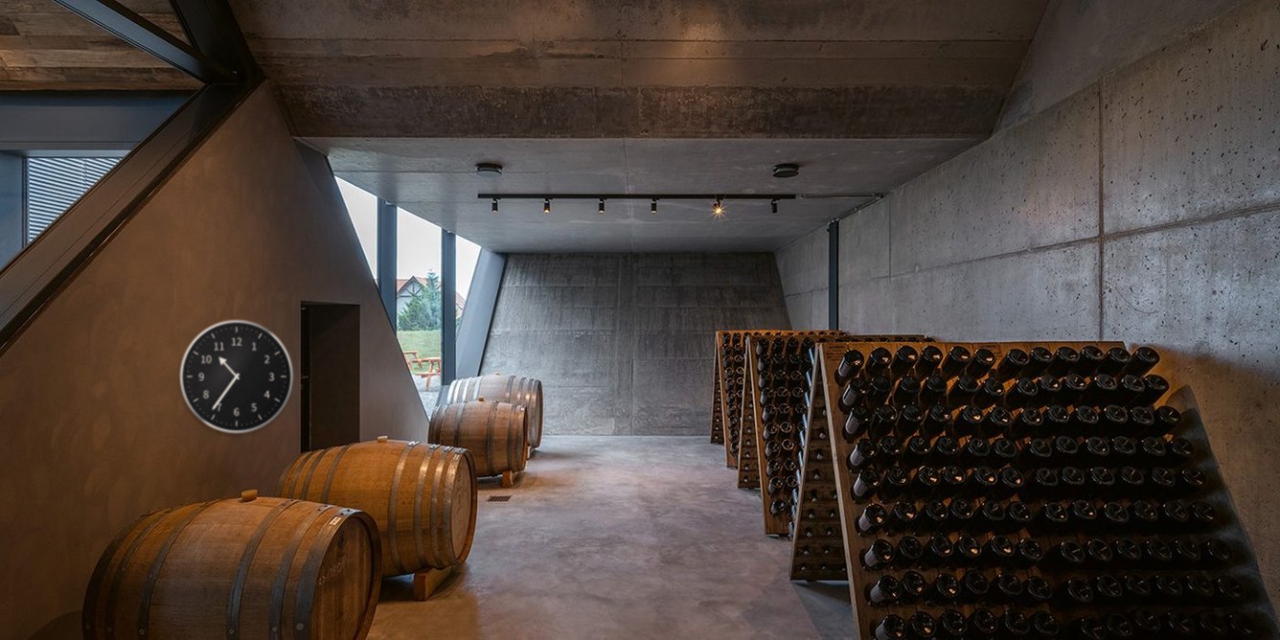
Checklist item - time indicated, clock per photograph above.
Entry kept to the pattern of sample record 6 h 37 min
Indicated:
10 h 36 min
